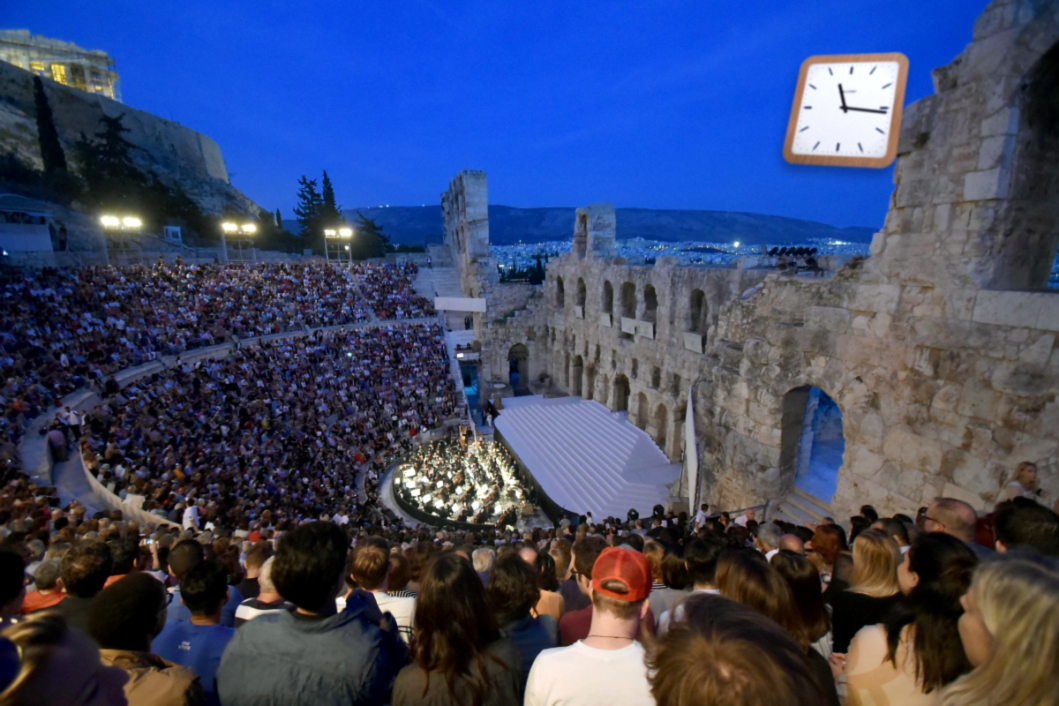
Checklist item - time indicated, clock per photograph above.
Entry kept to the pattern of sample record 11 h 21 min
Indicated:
11 h 16 min
